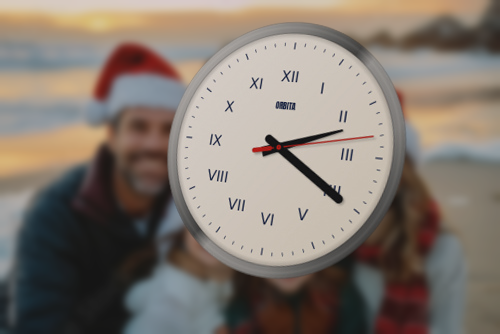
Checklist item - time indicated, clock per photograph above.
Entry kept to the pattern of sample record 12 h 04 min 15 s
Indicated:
2 h 20 min 13 s
